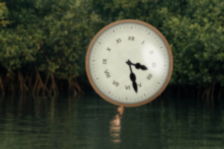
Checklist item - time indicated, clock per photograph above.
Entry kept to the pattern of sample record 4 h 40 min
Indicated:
3 h 27 min
